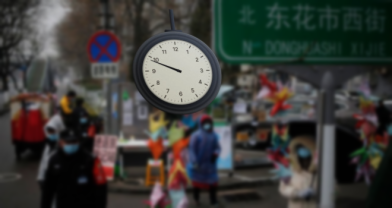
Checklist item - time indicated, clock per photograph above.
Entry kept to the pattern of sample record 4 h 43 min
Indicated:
9 h 49 min
